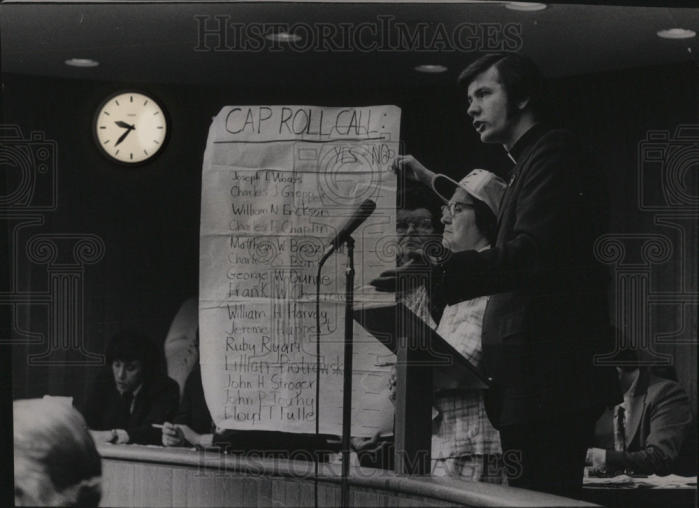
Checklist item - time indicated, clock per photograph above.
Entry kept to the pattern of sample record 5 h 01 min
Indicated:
9 h 37 min
